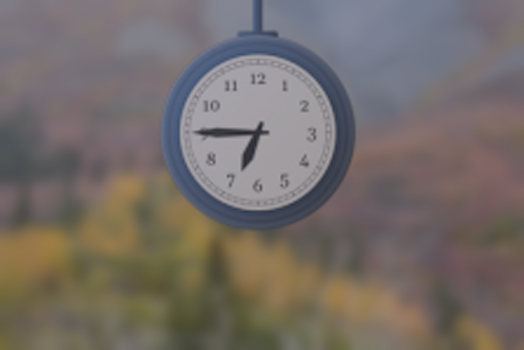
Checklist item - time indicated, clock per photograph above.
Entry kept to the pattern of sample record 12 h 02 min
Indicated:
6 h 45 min
